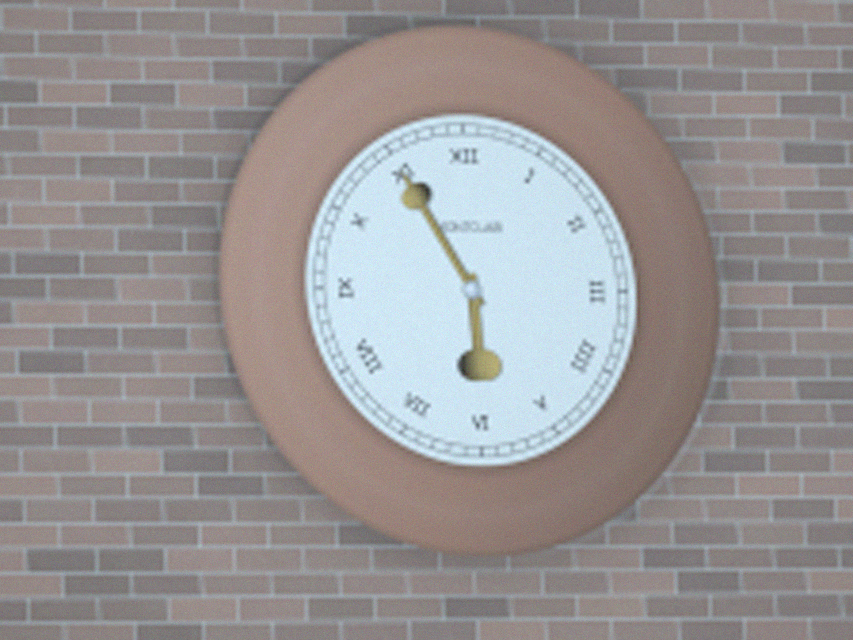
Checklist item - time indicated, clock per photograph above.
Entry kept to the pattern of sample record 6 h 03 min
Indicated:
5 h 55 min
